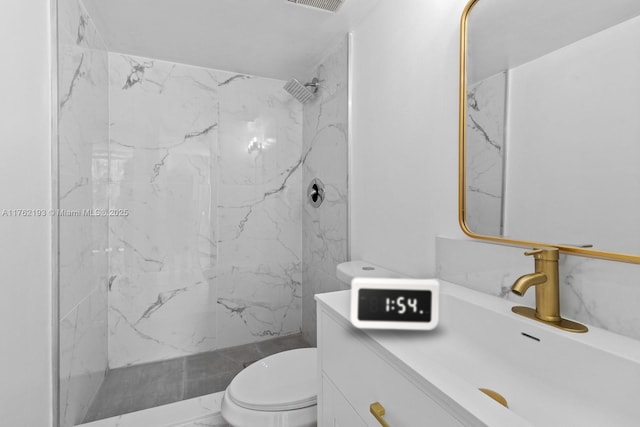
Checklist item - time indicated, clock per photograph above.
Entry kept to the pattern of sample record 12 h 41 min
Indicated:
1 h 54 min
